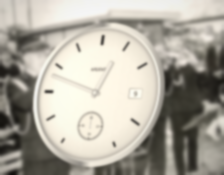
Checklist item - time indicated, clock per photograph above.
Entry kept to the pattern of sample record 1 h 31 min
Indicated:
12 h 48 min
